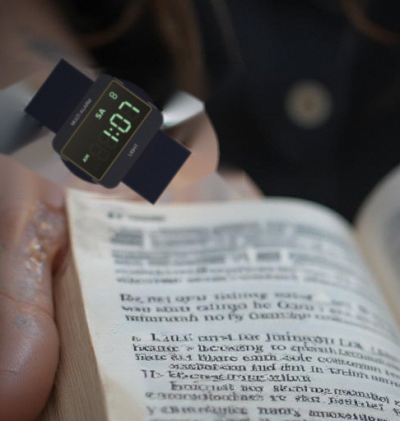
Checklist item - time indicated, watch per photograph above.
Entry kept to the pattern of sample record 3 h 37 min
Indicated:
1 h 07 min
